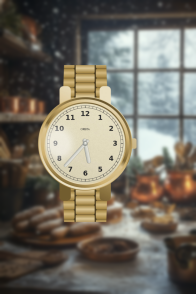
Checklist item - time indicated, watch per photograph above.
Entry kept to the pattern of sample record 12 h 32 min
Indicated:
5 h 37 min
